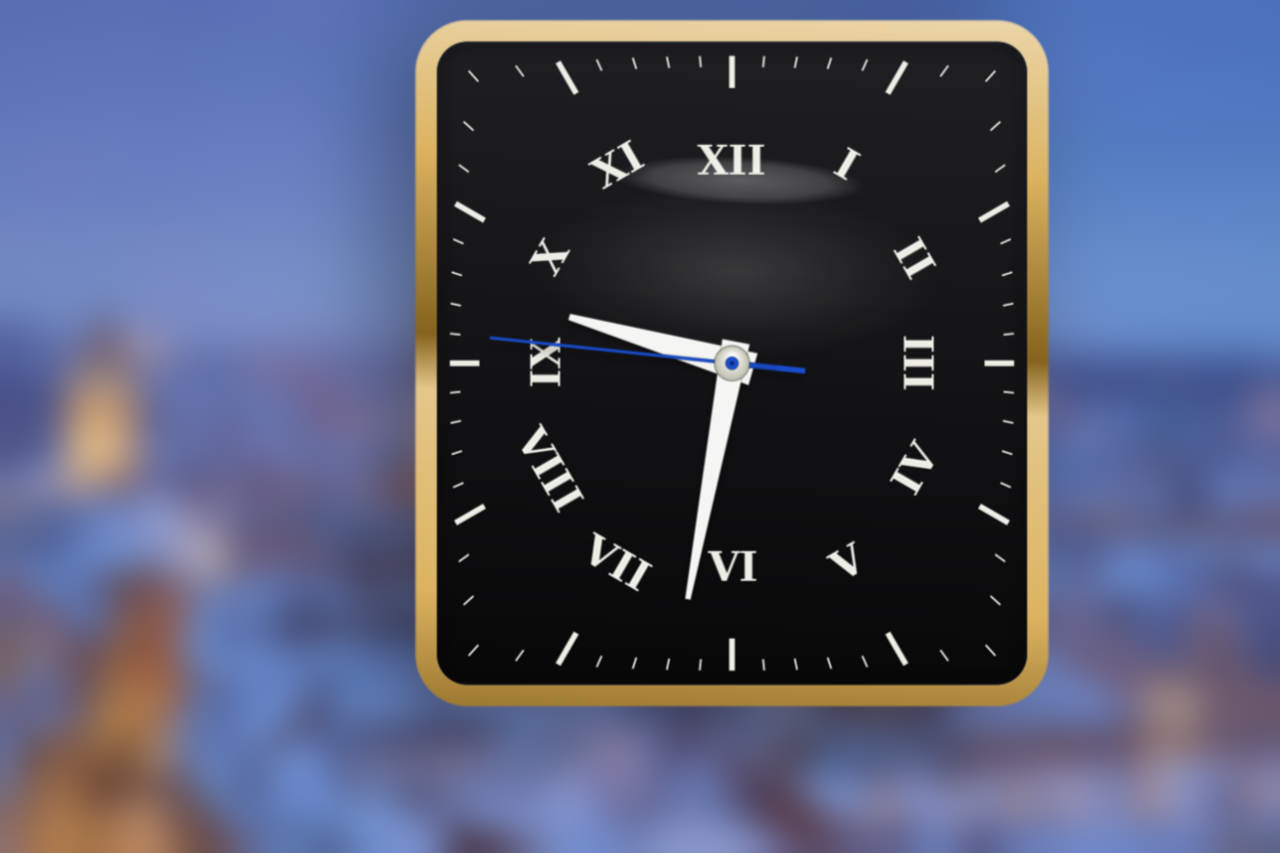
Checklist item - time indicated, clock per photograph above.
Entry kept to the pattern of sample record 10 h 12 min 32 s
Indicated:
9 h 31 min 46 s
